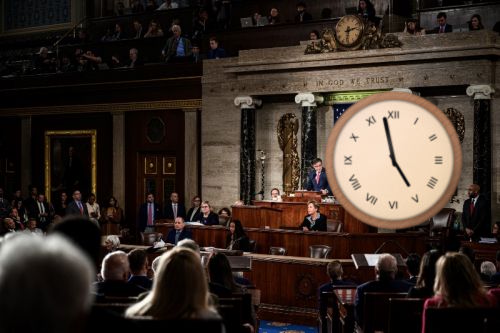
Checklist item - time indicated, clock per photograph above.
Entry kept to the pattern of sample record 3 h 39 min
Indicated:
4 h 58 min
